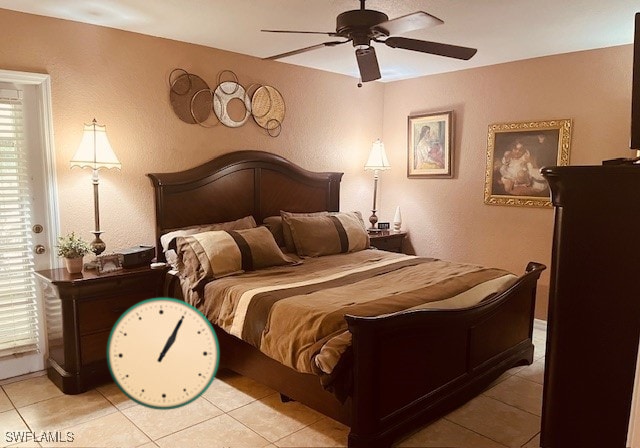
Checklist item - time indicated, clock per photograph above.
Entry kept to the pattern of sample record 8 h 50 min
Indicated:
1 h 05 min
